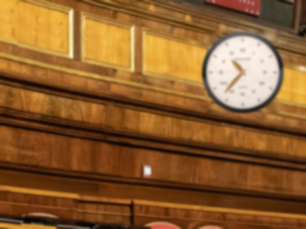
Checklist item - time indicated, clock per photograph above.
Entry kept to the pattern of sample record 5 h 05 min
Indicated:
10 h 37 min
